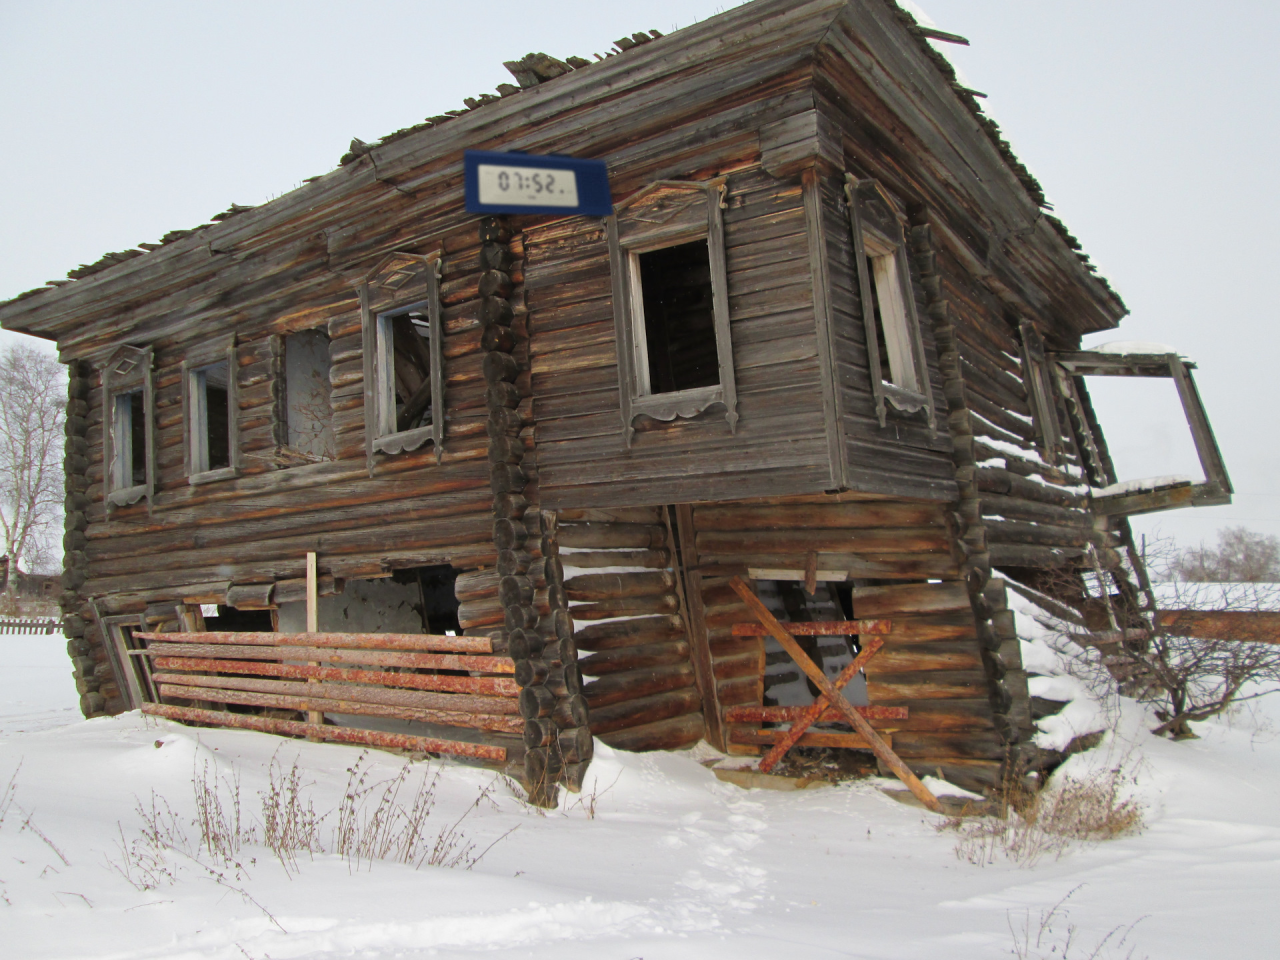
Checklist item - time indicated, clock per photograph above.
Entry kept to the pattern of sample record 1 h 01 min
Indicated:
7 h 52 min
